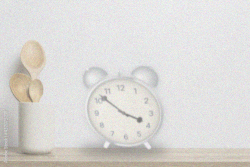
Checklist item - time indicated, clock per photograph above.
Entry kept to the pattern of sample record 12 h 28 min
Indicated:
3 h 52 min
